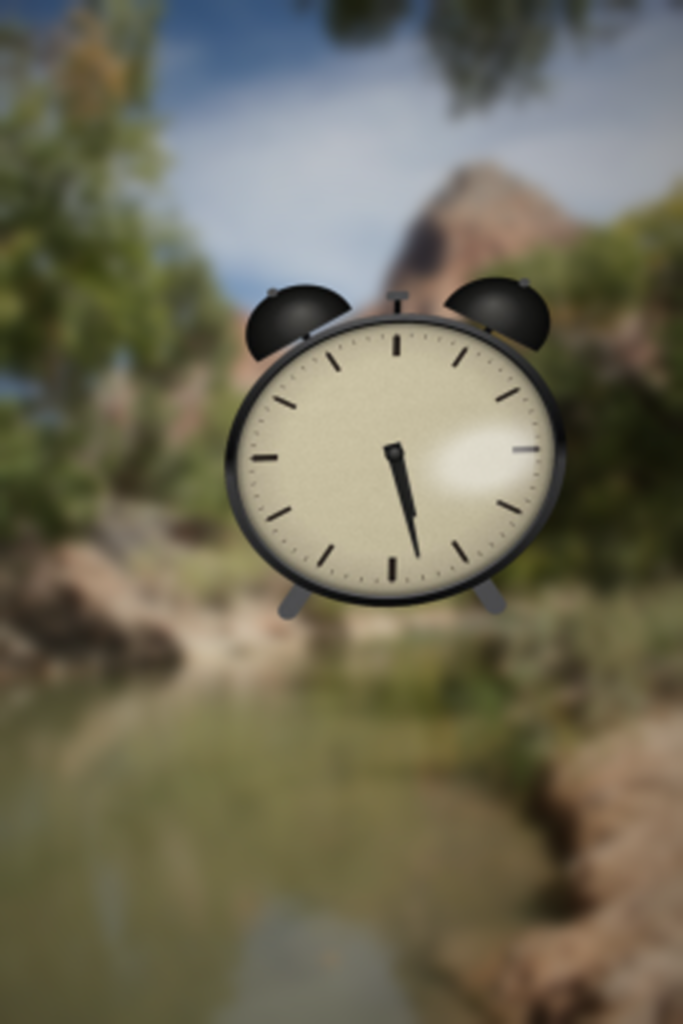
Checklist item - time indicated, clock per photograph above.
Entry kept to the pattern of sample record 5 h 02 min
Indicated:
5 h 28 min
